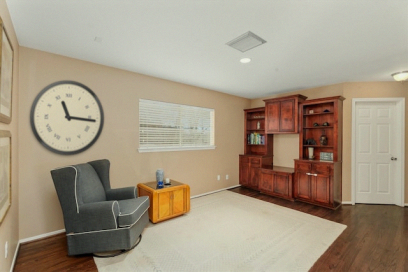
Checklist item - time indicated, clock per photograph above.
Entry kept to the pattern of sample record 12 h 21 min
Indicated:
11 h 16 min
